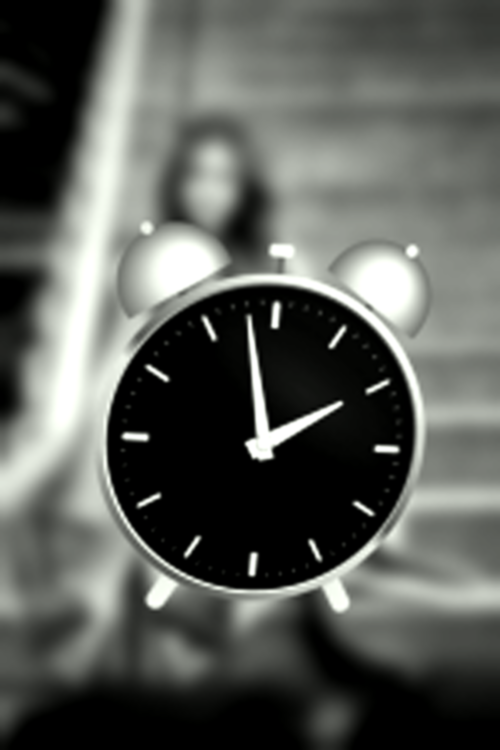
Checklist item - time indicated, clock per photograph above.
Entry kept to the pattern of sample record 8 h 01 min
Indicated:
1 h 58 min
